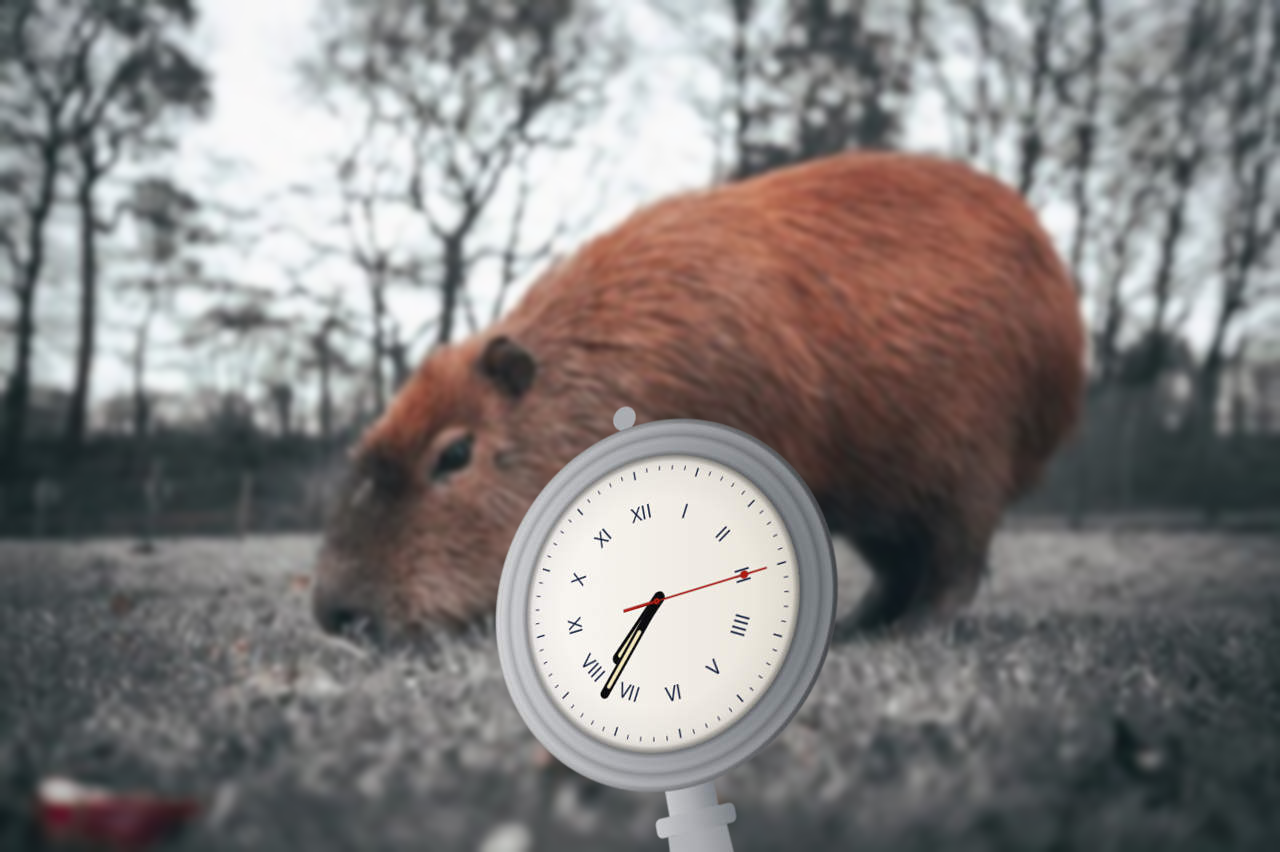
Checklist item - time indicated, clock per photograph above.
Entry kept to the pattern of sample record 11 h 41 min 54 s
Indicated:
7 h 37 min 15 s
